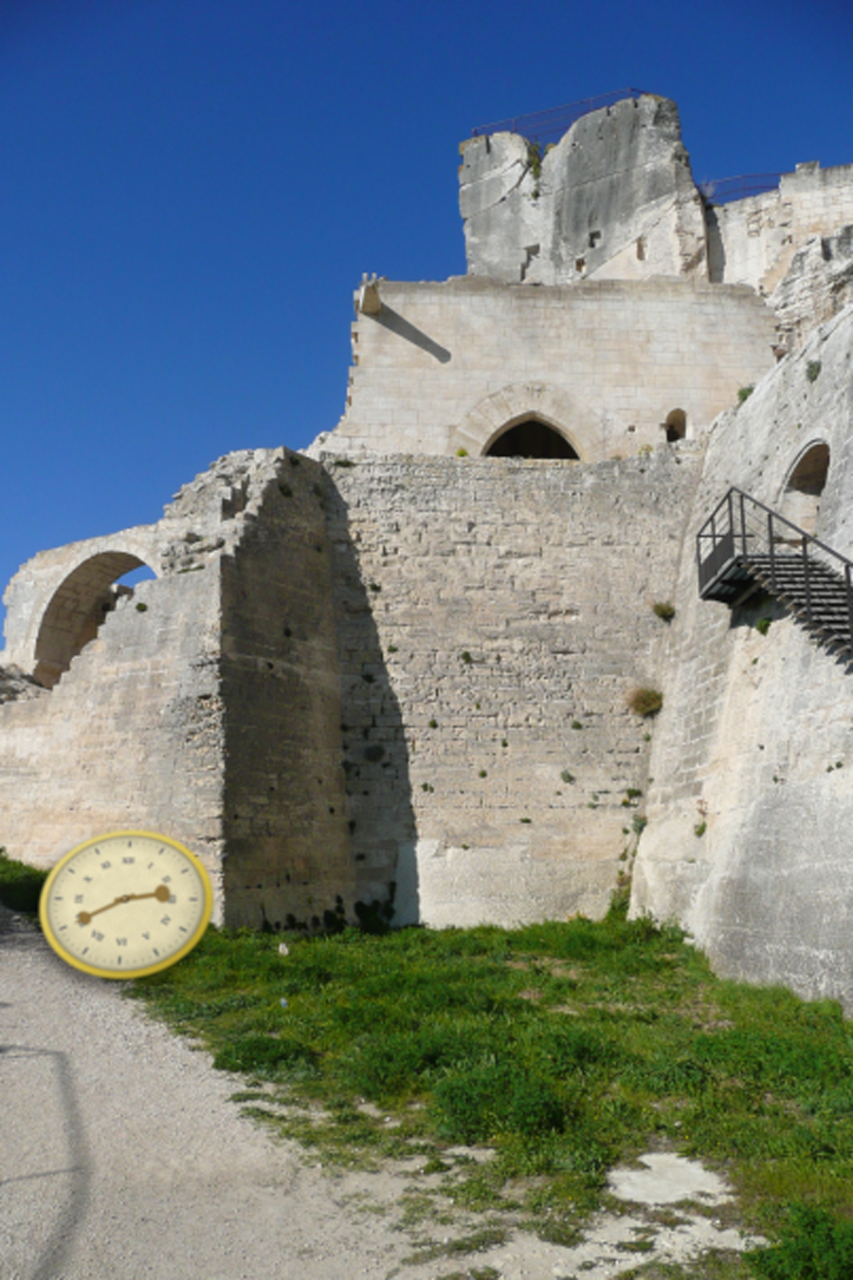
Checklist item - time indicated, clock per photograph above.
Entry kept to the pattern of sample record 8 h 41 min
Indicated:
2 h 40 min
